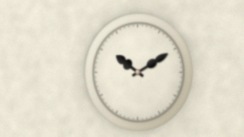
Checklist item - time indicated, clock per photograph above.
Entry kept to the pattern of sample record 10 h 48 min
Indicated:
10 h 10 min
